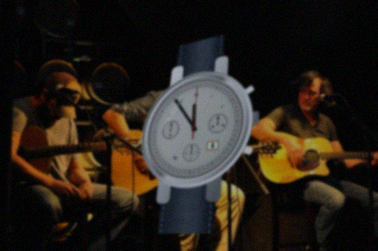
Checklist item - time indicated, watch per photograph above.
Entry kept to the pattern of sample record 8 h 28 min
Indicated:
11 h 54 min
